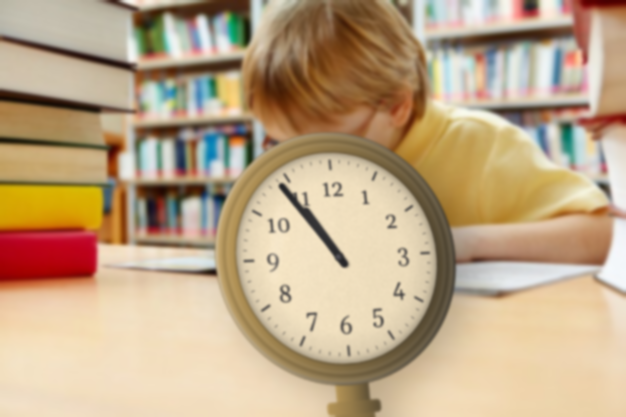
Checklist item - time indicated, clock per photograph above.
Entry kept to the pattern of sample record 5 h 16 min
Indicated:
10 h 54 min
